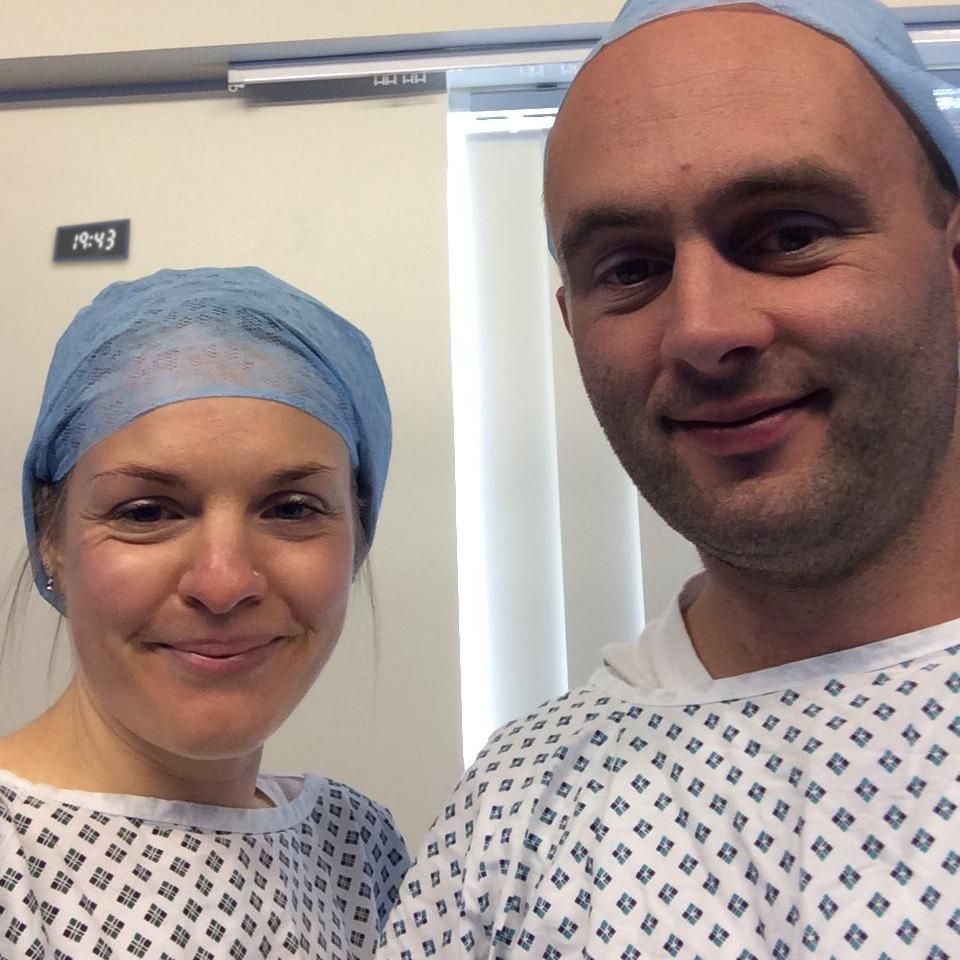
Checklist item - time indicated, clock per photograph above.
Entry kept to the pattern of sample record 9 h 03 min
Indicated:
19 h 43 min
